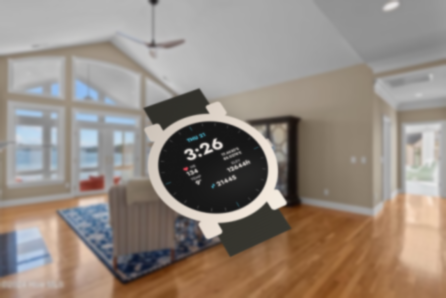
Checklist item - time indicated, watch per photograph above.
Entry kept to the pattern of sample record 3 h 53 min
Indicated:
3 h 26 min
